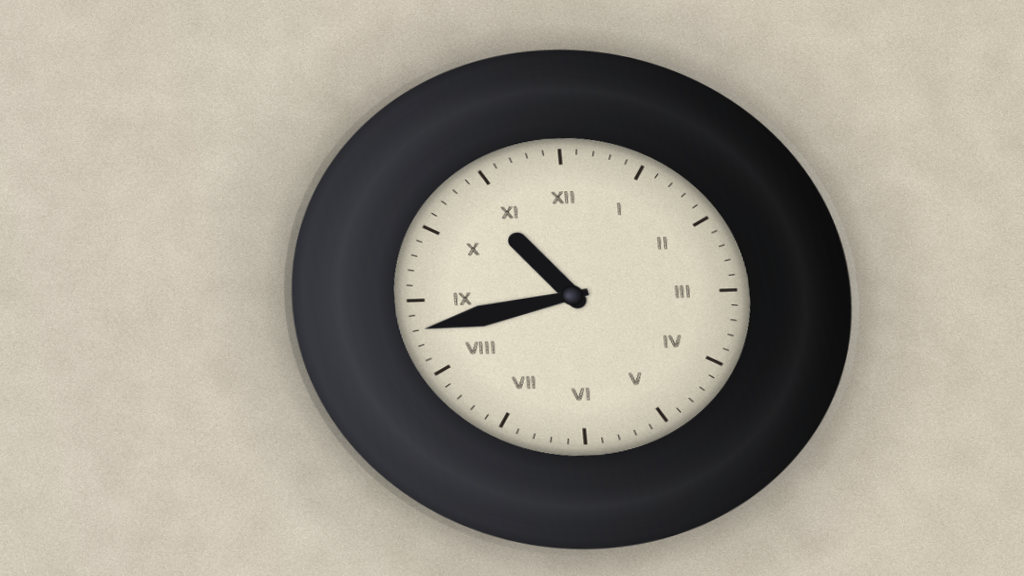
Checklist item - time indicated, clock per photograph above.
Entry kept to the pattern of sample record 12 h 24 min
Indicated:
10 h 43 min
